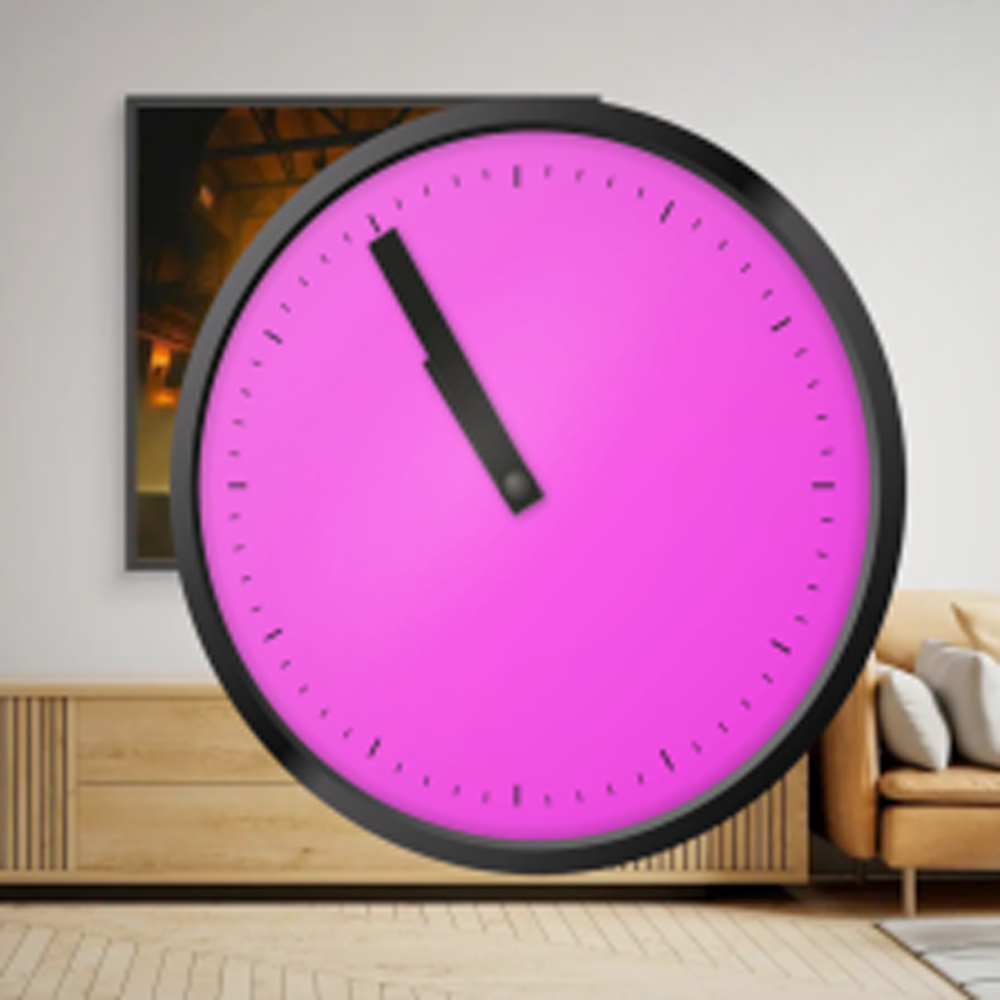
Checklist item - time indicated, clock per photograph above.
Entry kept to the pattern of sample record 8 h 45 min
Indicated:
10 h 55 min
